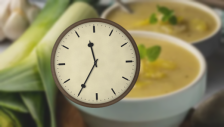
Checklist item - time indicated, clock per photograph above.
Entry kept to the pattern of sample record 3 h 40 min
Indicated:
11 h 35 min
